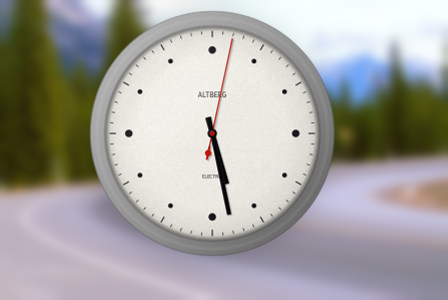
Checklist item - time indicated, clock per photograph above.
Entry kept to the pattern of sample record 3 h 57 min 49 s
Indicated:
5 h 28 min 02 s
